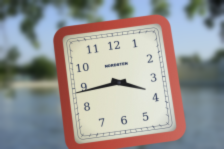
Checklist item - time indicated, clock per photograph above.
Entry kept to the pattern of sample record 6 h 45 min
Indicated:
3 h 44 min
